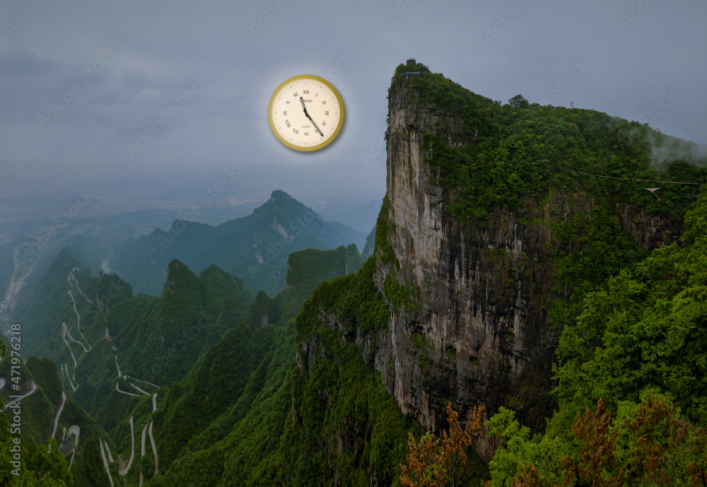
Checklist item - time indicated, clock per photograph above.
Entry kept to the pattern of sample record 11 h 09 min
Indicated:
11 h 24 min
